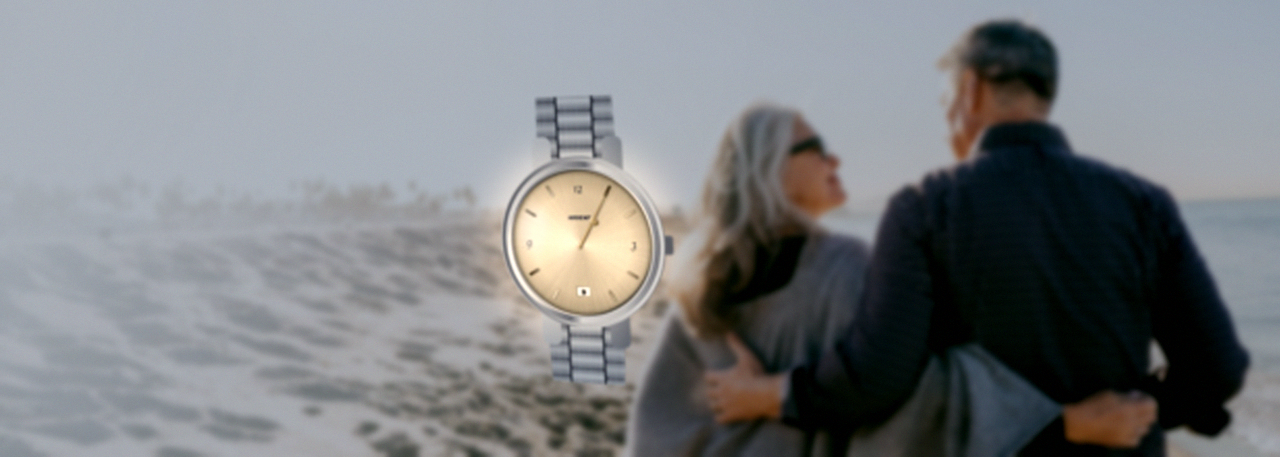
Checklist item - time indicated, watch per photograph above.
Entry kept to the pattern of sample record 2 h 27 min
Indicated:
1 h 05 min
